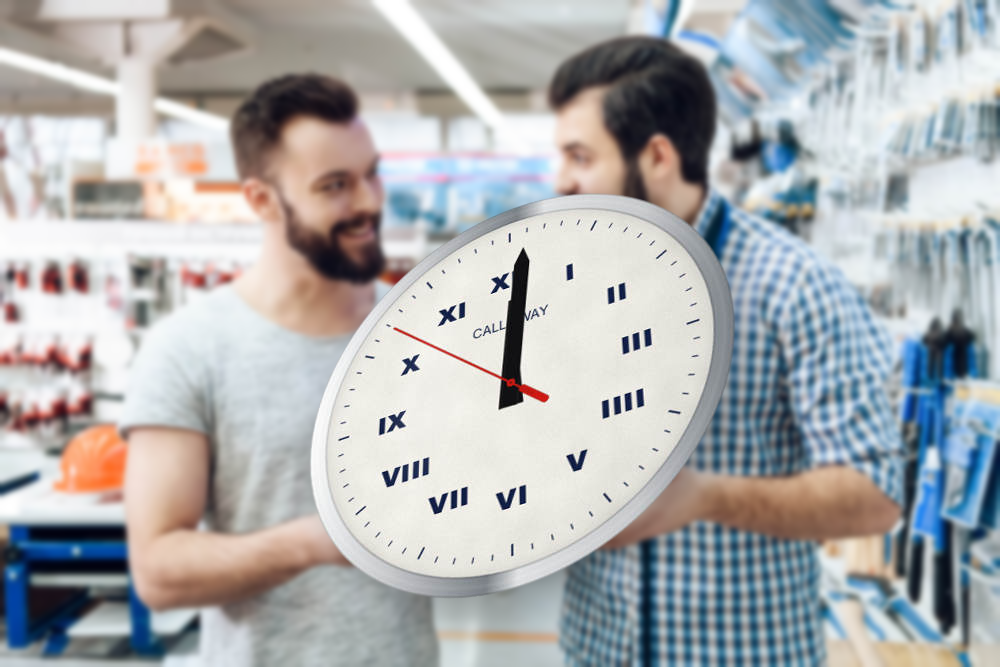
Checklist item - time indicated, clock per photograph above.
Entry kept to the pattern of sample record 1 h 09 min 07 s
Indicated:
12 h 00 min 52 s
